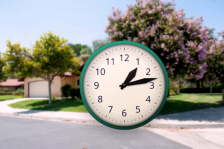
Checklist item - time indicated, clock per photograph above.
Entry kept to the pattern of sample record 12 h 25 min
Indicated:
1 h 13 min
